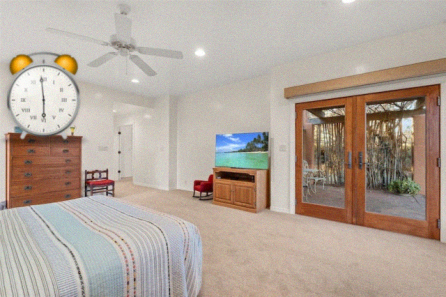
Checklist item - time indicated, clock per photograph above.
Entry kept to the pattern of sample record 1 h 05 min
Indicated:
5 h 59 min
